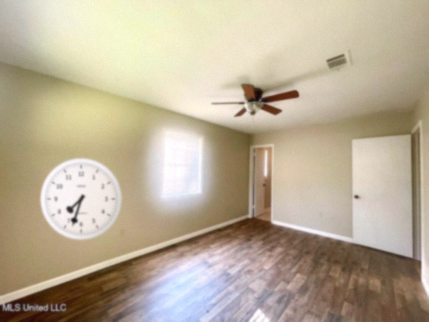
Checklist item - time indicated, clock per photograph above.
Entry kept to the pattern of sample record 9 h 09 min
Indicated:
7 h 33 min
